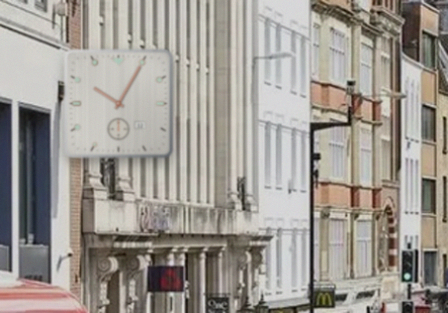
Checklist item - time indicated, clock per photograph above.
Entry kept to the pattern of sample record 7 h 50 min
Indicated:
10 h 05 min
